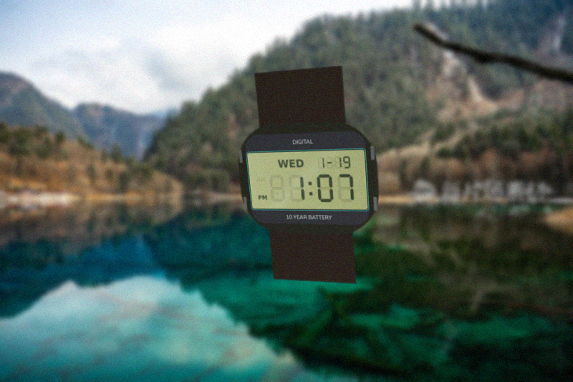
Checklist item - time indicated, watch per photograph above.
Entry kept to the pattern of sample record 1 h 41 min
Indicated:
1 h 07 min
